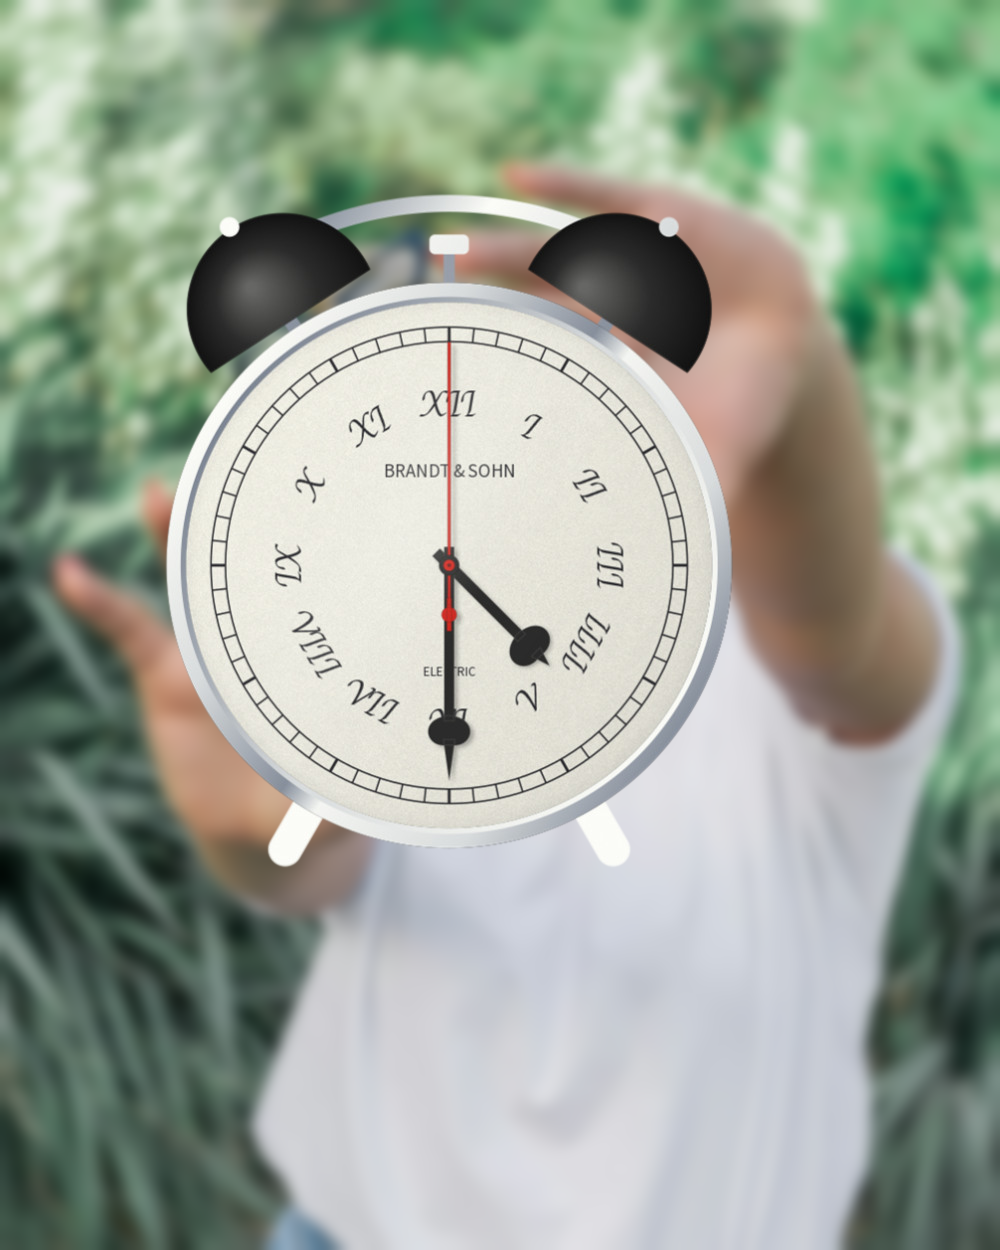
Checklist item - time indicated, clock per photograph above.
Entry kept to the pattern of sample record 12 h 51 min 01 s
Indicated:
4 h 30 min 00 s
